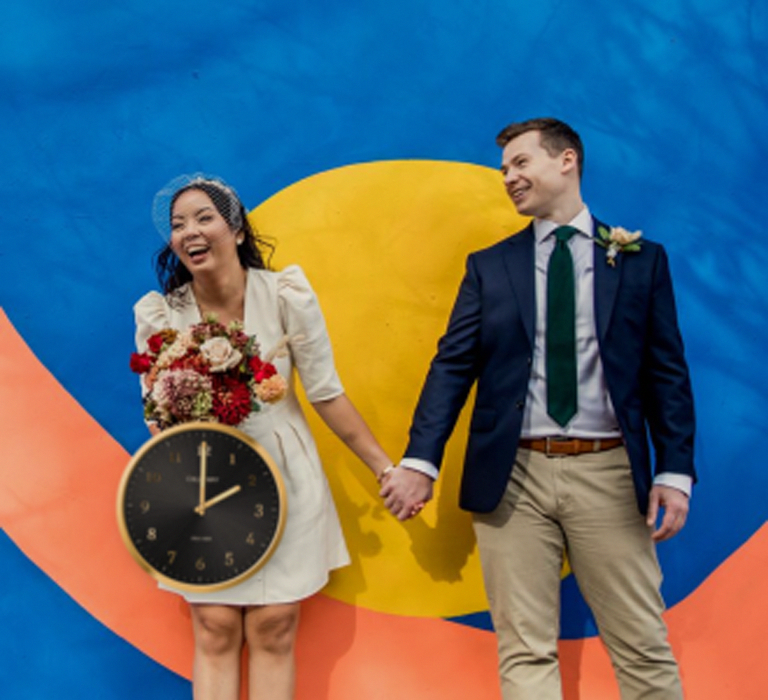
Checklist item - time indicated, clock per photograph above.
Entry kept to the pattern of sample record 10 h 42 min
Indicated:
2 h 00 min
